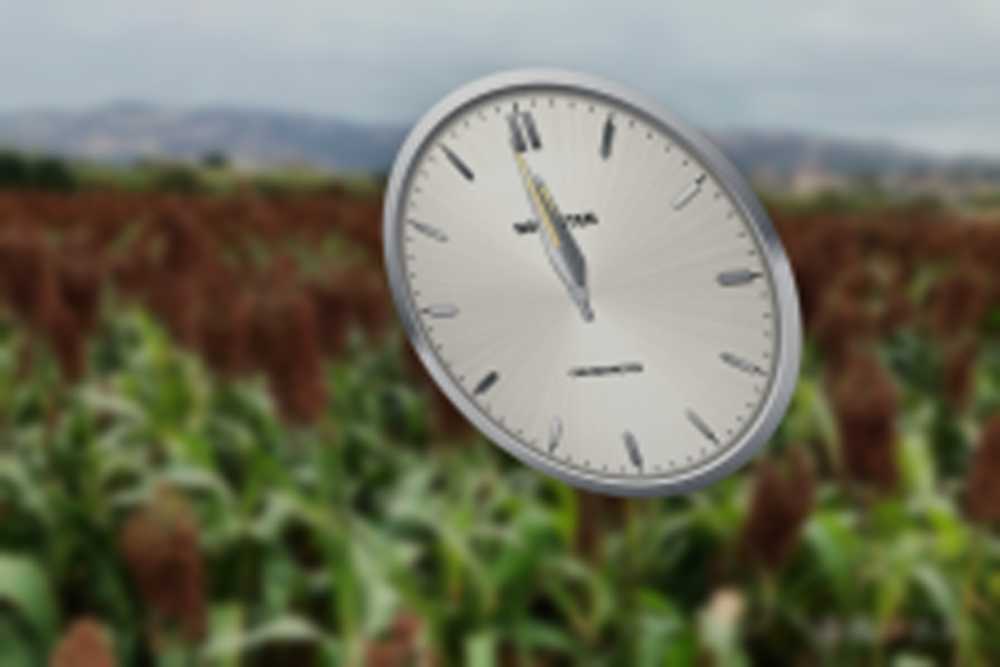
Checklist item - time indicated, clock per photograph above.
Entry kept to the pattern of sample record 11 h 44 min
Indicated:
11 h 59 min
